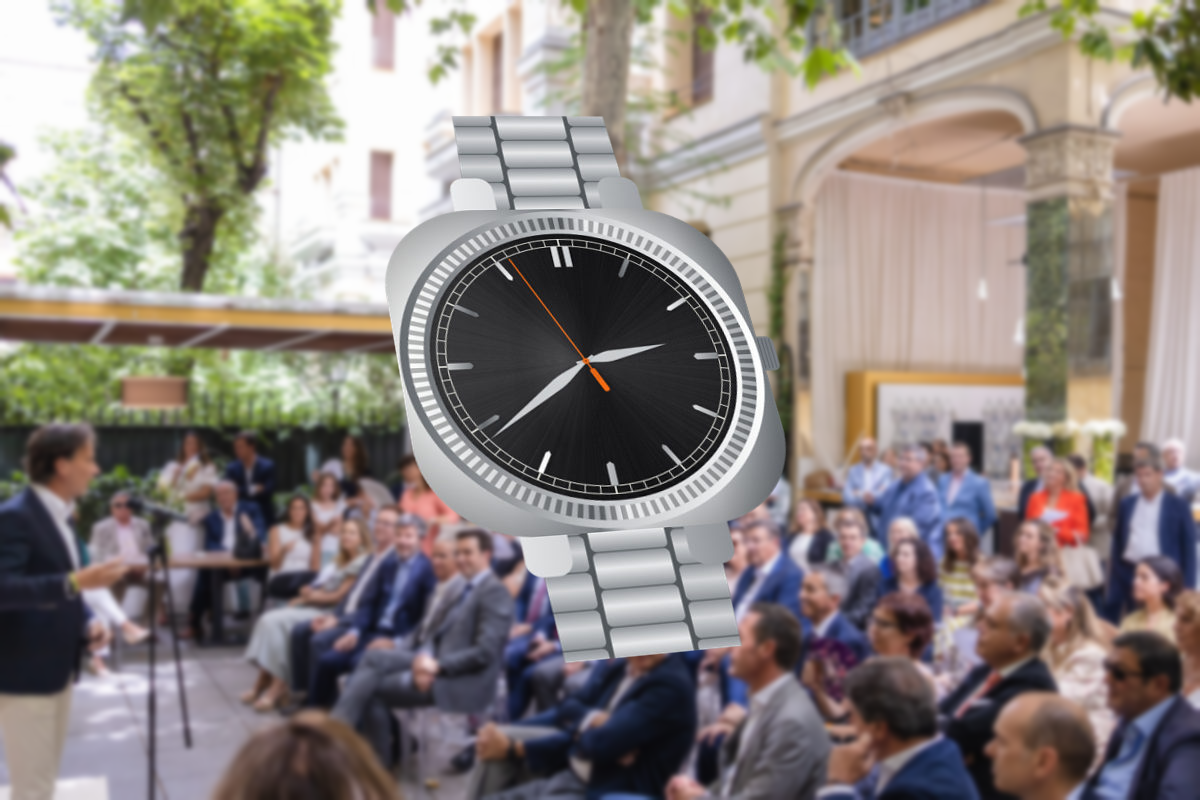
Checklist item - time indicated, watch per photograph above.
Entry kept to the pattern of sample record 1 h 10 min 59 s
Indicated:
2 h 38 min 56 s
